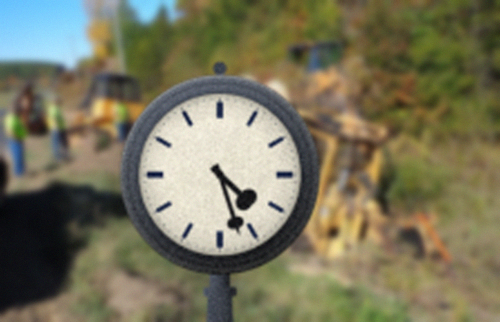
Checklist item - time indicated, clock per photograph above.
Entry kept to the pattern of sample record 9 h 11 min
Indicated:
4 h 27 min
